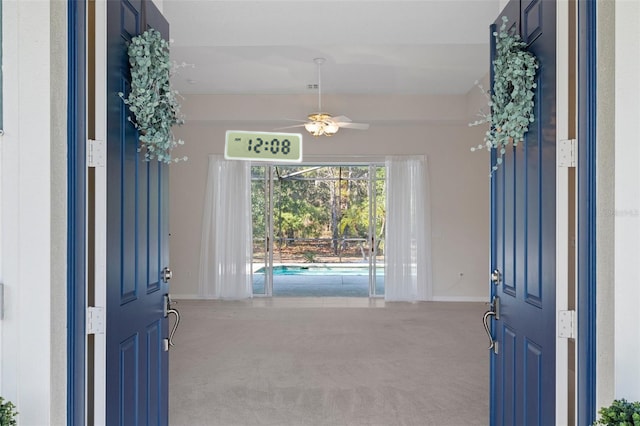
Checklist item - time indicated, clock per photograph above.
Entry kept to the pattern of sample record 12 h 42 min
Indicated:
12 h 08 min
